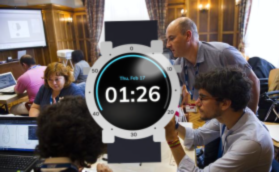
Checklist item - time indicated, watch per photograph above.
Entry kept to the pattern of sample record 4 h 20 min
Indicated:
1 h 26 min
